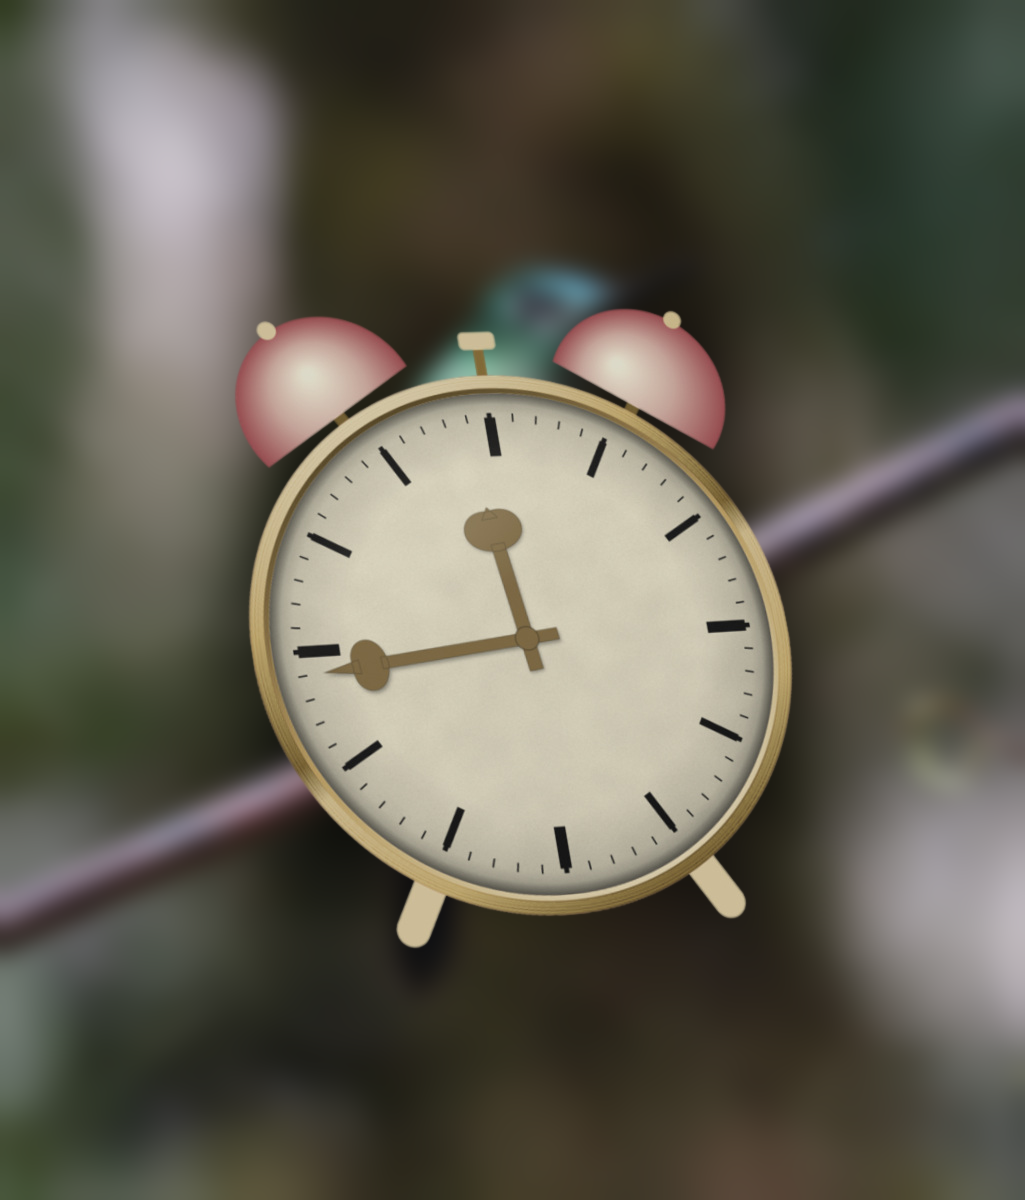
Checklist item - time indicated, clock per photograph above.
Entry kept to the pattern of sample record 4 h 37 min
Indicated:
11 h 44 min
